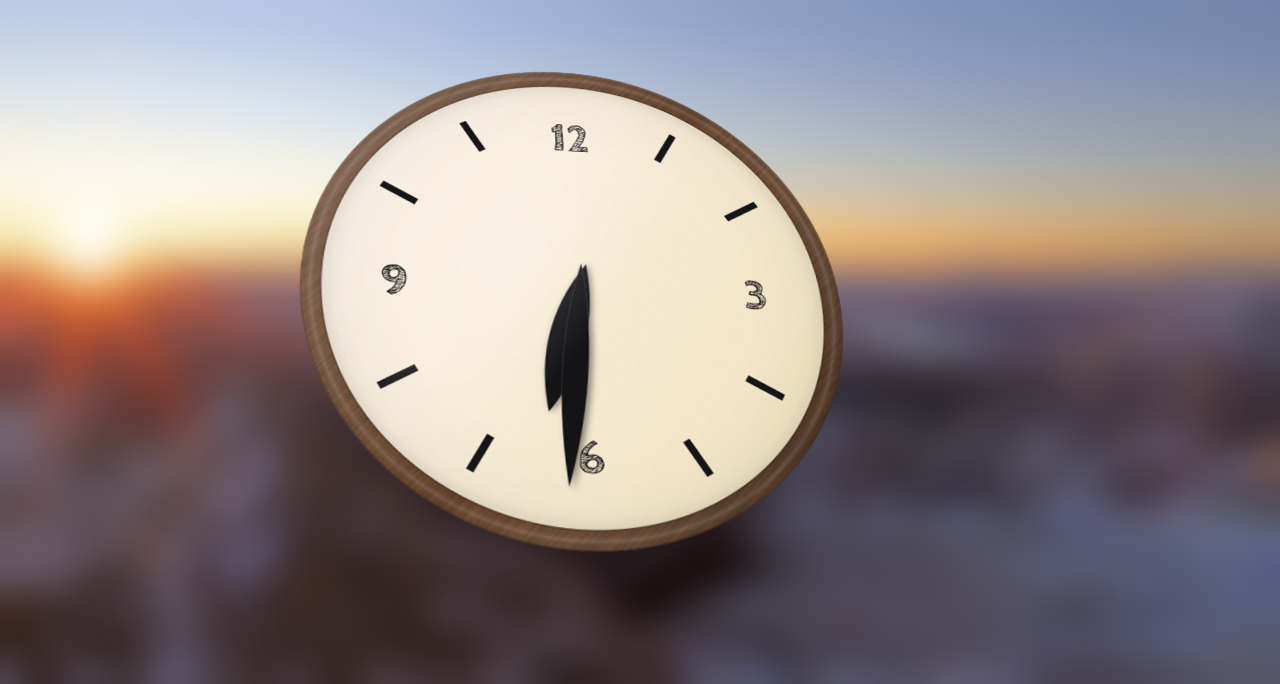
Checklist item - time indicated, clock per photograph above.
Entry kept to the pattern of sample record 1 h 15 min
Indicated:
6 h 31 min
